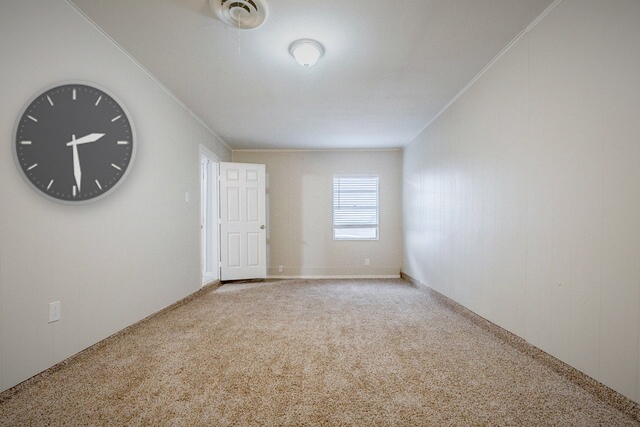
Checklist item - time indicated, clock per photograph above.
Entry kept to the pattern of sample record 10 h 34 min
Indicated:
2 h 29 min
